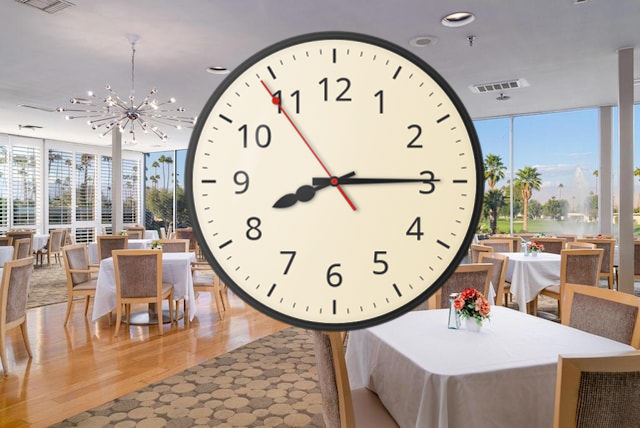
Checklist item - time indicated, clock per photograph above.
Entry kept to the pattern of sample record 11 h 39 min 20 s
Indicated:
8 h 14 min 54 s
